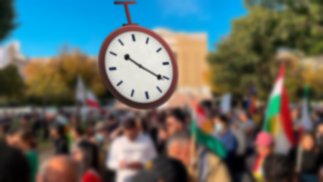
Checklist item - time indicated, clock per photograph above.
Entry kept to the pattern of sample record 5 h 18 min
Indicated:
10 h 21 min
